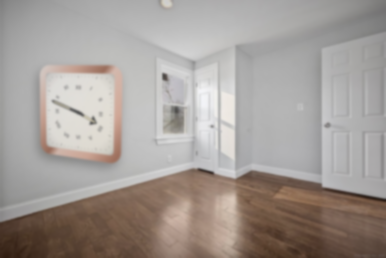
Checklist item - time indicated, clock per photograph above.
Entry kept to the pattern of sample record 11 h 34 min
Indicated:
3 h 48 min
